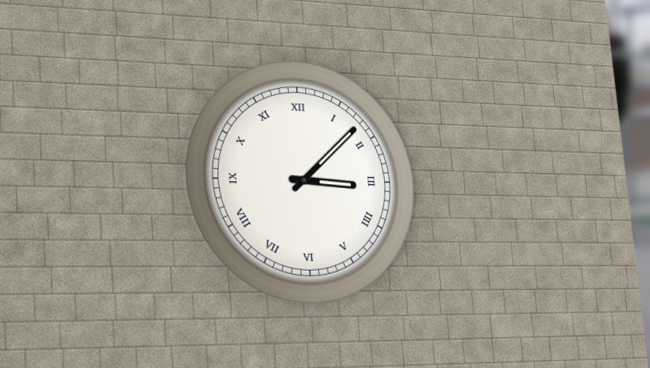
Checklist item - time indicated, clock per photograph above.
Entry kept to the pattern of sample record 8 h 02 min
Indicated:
3 h 08 min
